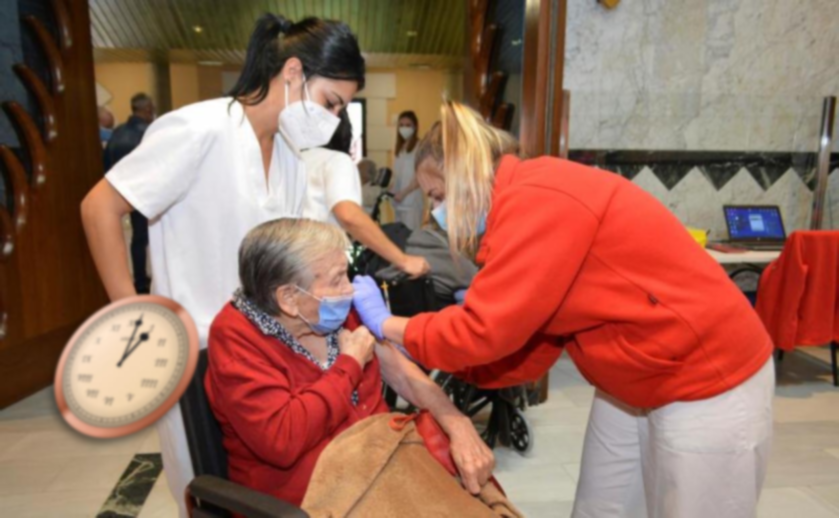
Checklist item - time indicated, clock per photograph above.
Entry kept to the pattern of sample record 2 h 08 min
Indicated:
1 h 01 min
